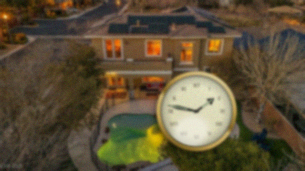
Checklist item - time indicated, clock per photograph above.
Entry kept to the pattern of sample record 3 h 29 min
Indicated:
1 h 47 min
